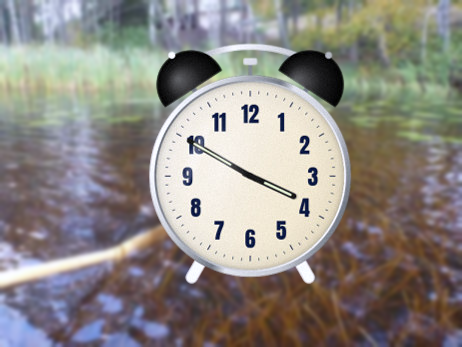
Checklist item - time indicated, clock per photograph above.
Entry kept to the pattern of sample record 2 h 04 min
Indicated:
3 h 50 min
